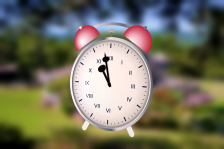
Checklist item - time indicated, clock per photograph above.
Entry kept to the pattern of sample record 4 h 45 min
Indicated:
10 h 58 min
